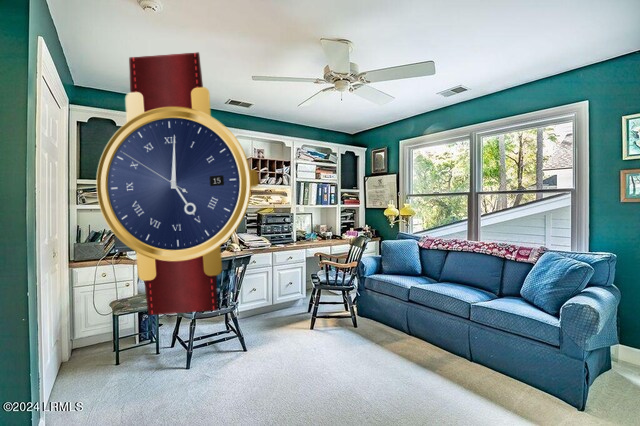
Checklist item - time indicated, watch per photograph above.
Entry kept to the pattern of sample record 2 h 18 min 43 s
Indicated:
5 h 00 min 51 s
